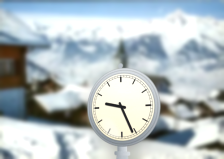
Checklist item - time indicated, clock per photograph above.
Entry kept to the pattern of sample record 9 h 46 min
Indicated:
9 h 26 min
